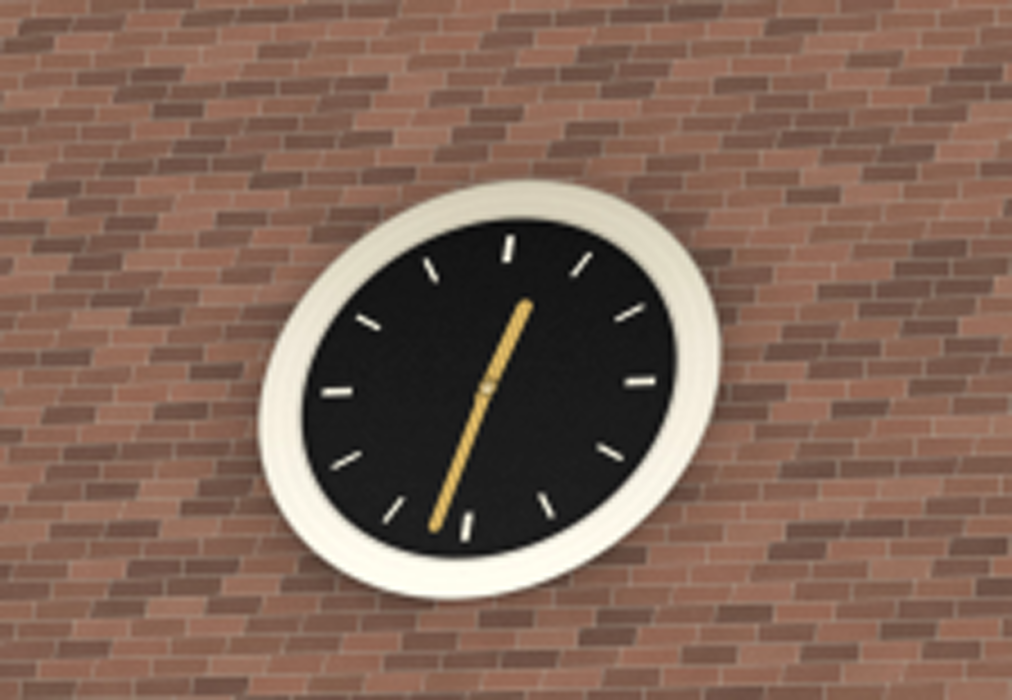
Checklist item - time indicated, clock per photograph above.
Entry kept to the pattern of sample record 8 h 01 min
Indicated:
12 h 32 min
